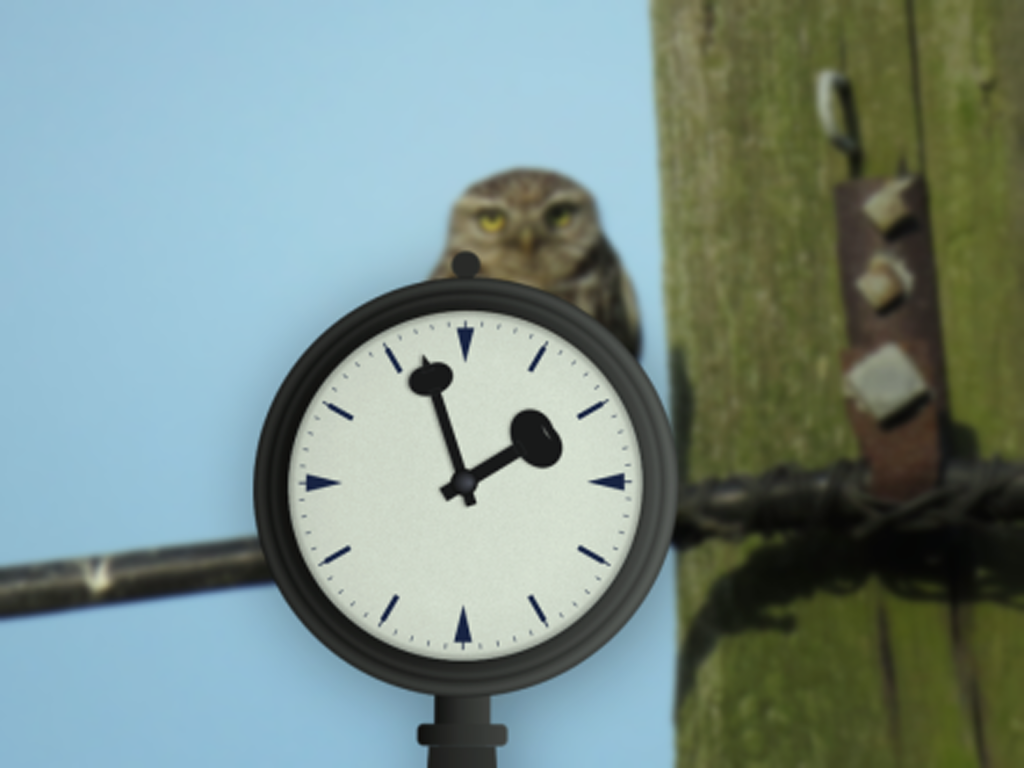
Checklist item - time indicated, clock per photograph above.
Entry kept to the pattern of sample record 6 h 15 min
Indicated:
1 h 57 min
